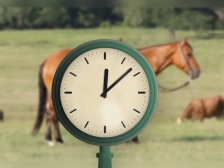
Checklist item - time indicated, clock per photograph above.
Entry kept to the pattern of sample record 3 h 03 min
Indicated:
12 h 08 min
